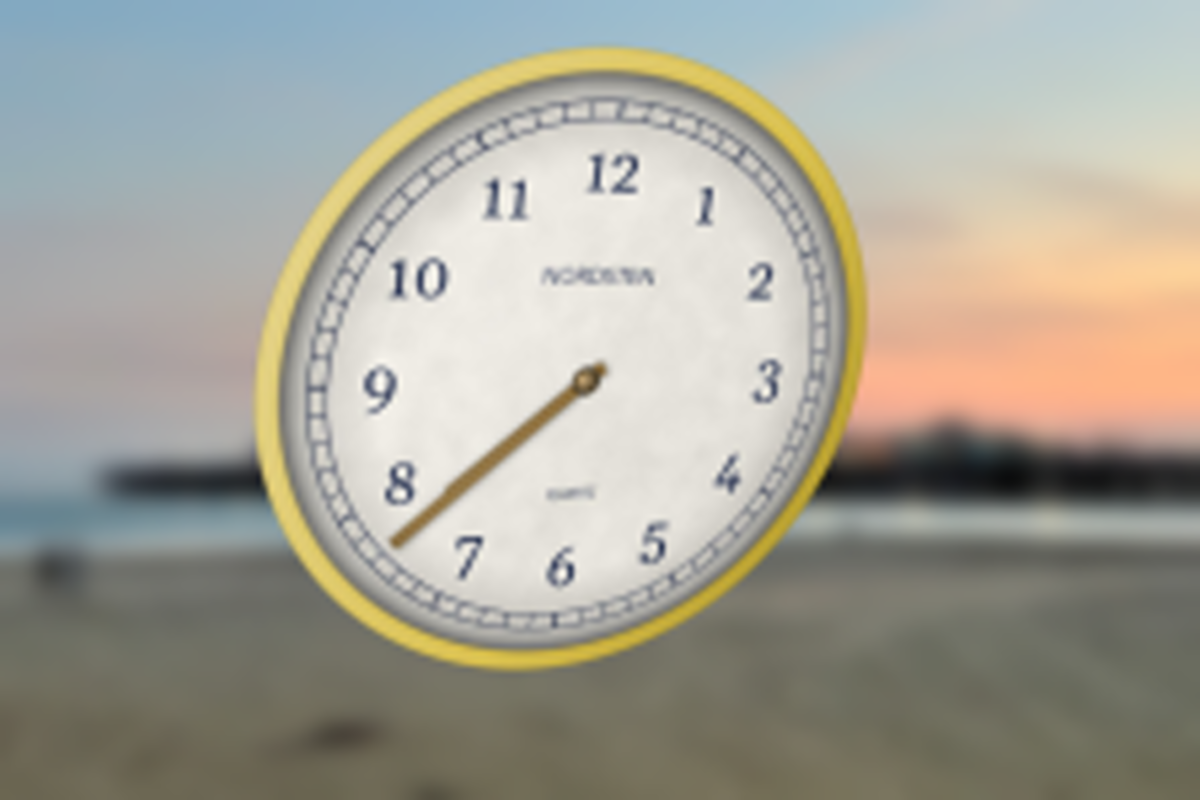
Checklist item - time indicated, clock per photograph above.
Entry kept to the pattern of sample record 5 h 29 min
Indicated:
7 h 38 min
